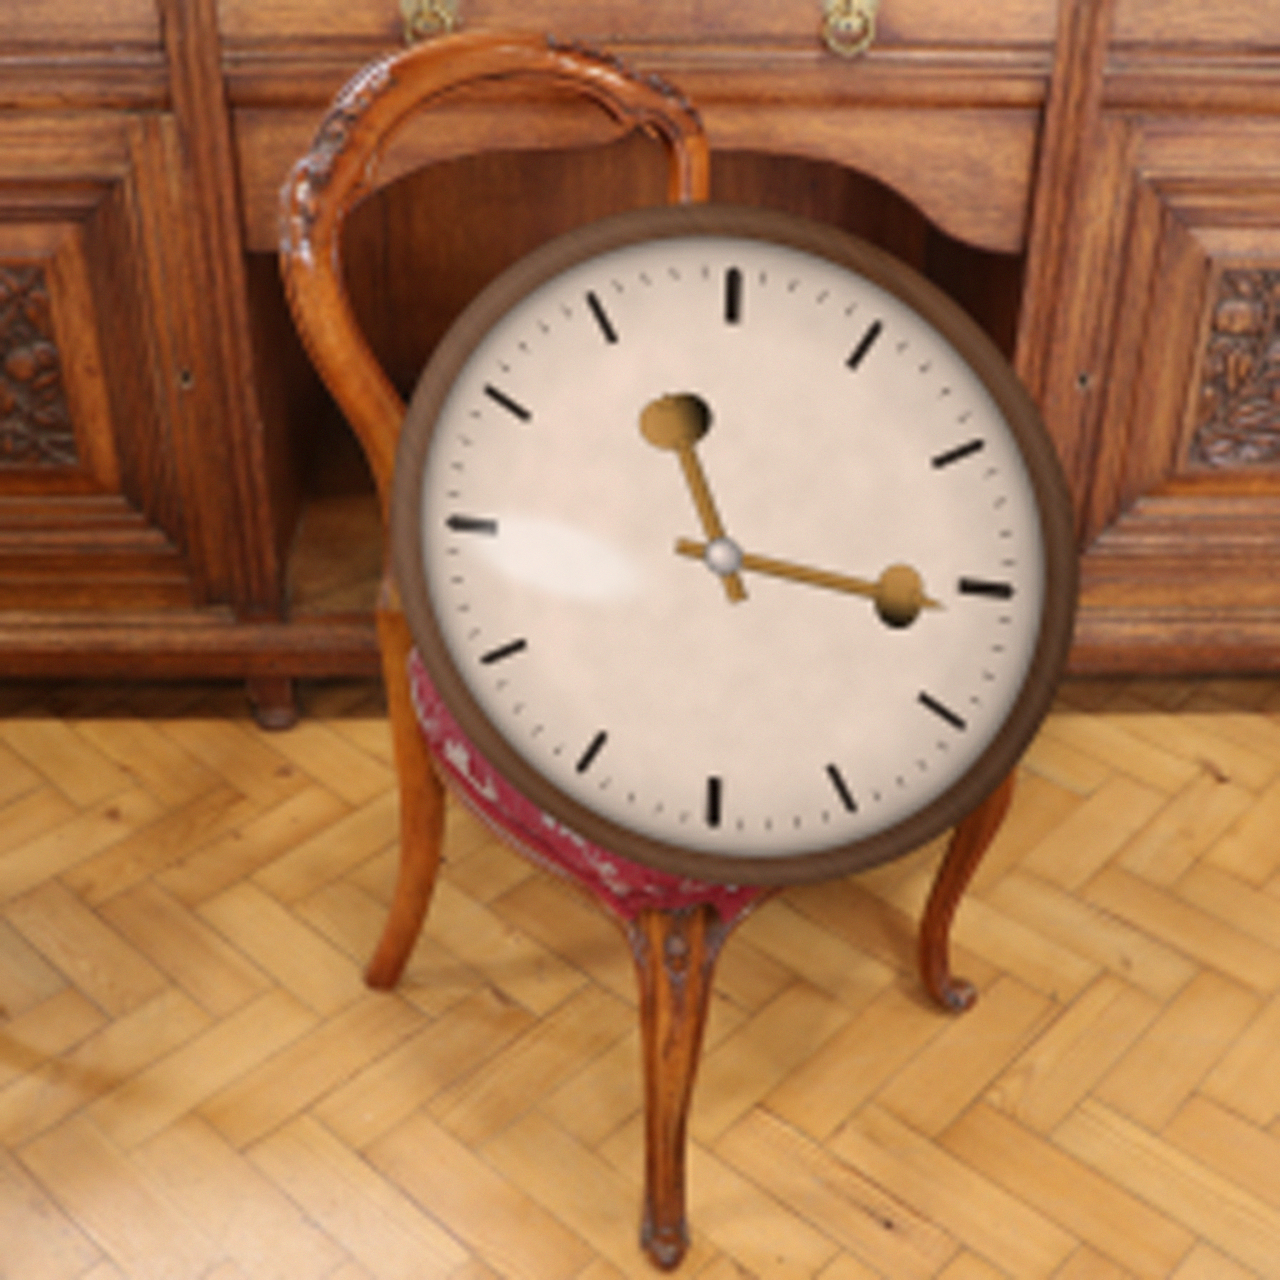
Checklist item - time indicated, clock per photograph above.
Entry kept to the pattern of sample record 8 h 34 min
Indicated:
11 h 16 min
